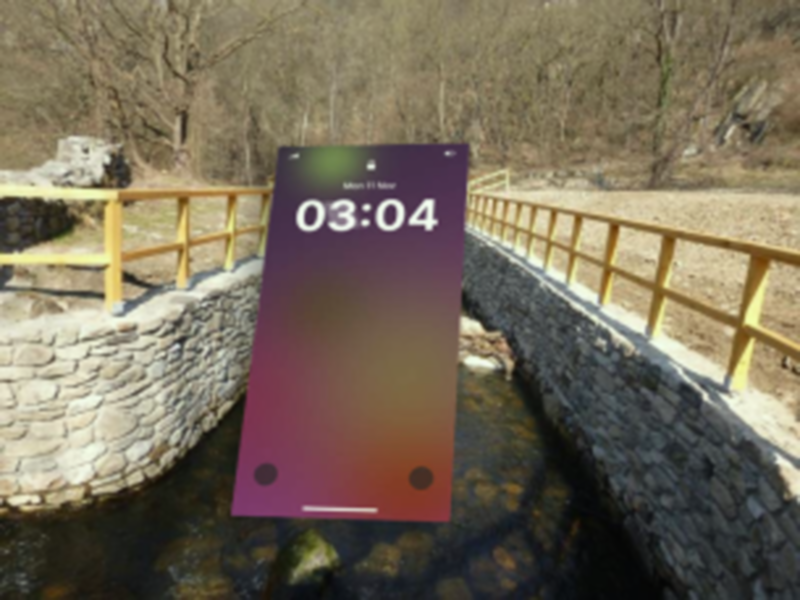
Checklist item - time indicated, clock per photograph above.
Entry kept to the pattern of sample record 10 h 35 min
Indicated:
3 h 04 min
